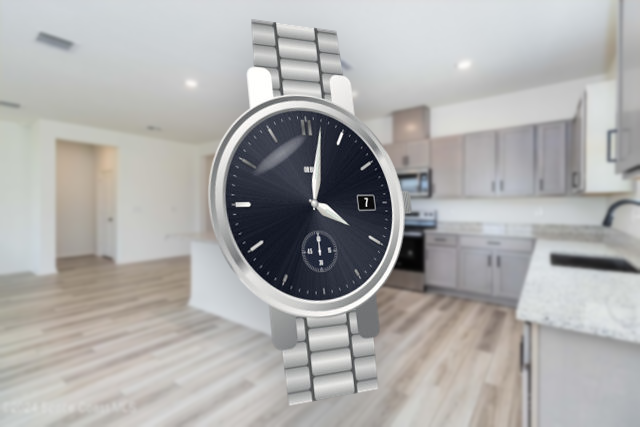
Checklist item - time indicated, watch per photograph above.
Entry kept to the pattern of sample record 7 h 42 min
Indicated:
4 h 02 min
